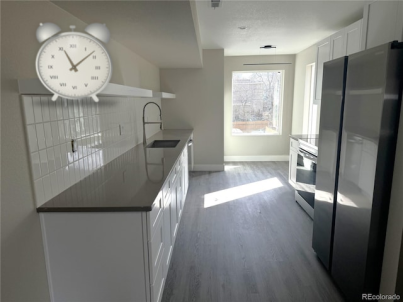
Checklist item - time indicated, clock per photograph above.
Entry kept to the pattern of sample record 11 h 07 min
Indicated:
11 h 08 min
